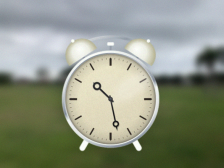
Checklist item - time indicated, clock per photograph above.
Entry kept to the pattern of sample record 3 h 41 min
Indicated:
10 h 28 min
